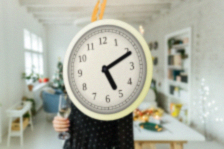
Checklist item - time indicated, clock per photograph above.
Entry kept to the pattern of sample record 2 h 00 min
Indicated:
5 h 11 min
